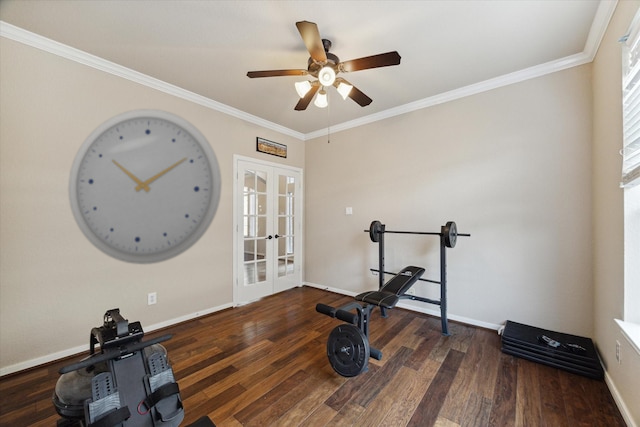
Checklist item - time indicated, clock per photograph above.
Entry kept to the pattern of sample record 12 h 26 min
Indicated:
10 h 09 min
